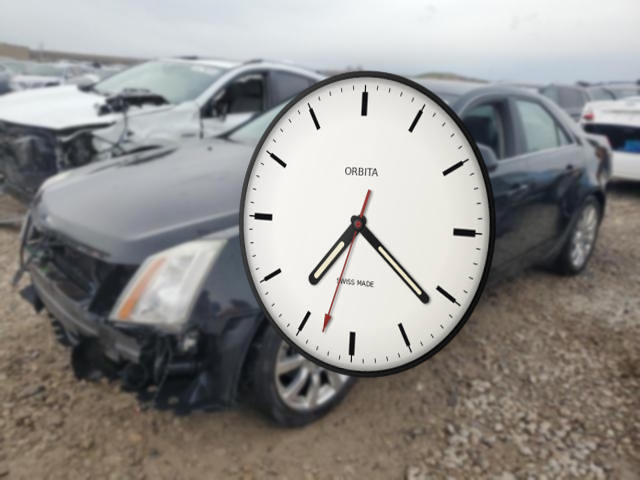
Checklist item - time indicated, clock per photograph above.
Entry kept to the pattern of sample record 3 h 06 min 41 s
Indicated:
7 h 21 min 33 s
